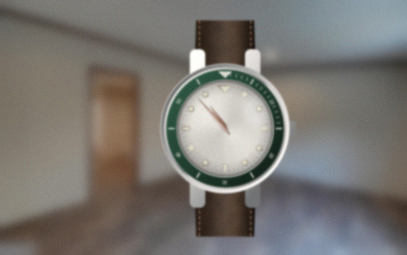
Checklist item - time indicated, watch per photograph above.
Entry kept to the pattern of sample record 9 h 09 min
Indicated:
10 h 53 min
